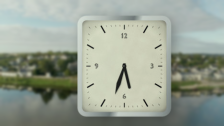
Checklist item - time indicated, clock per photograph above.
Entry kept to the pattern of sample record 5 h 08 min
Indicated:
5 h 33 min
